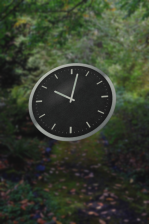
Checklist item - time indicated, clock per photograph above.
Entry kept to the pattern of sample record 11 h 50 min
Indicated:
10 h 02 min
